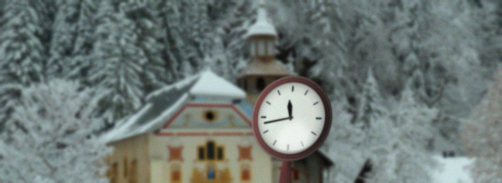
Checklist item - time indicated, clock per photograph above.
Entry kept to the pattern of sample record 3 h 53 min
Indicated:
11 h 43 min
